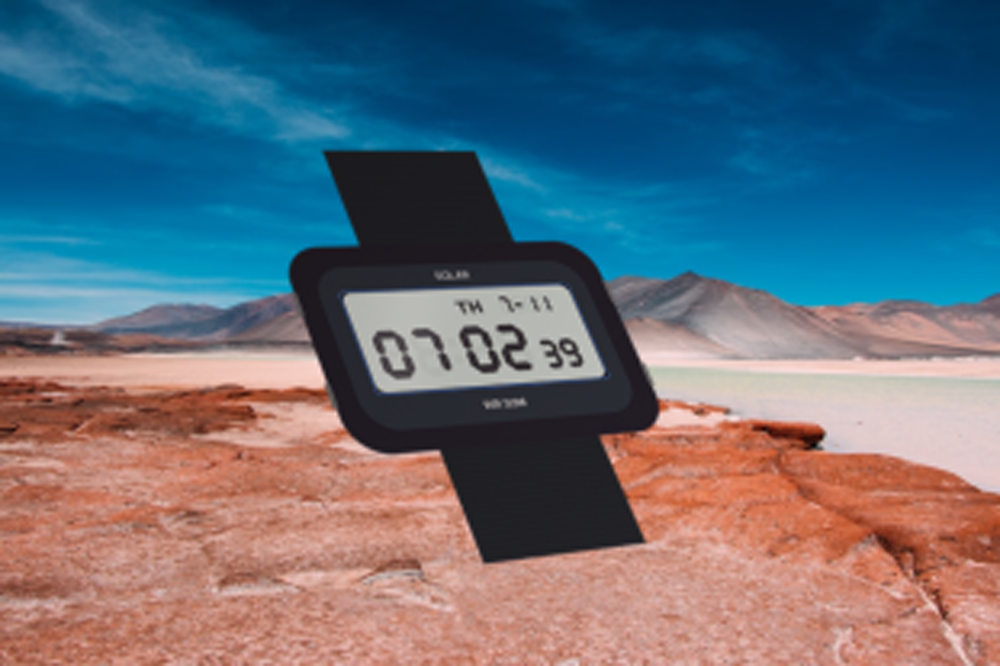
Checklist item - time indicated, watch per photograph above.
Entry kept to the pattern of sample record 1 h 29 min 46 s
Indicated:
7 h 02 min 39 s
